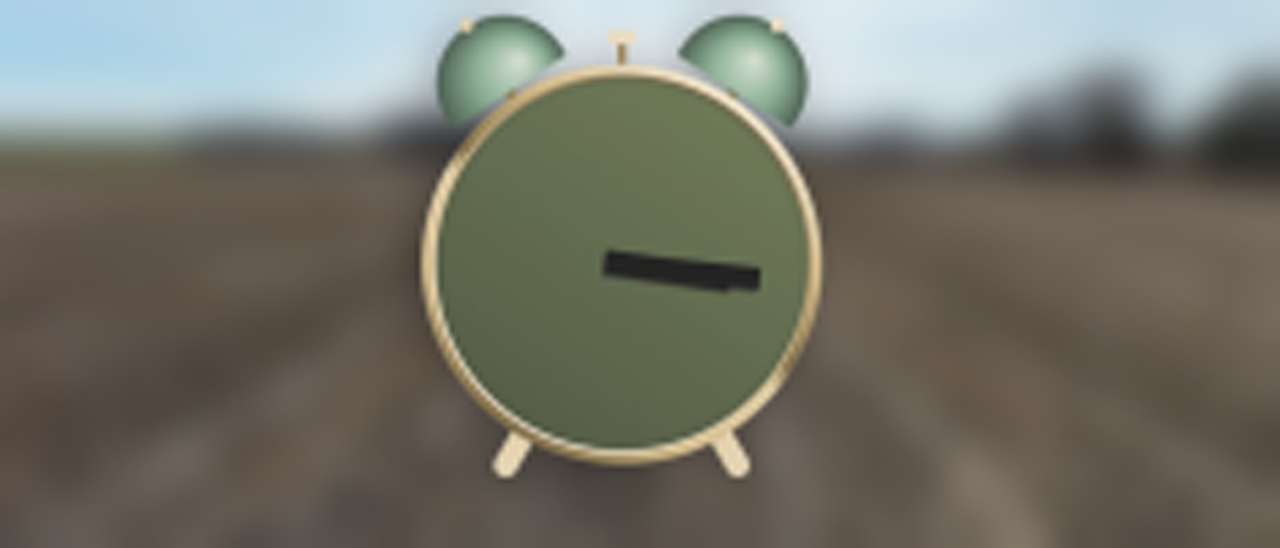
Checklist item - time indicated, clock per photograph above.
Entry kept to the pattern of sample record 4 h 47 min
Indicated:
3 h 16 min
